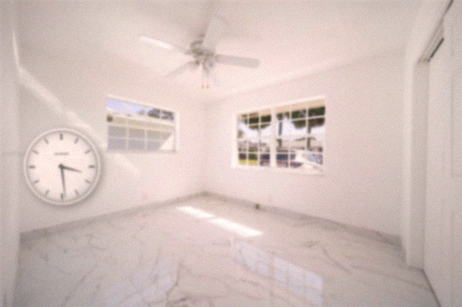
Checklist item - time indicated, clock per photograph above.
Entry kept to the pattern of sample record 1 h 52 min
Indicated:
3 h 29 min
